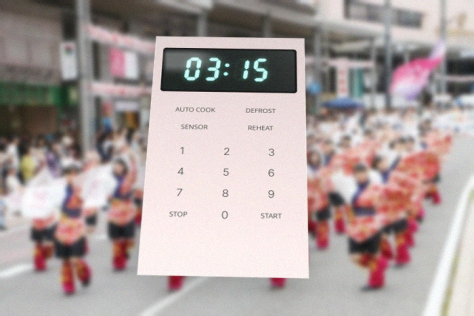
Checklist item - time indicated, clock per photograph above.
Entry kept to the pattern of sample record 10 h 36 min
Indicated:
3 h 15 min
